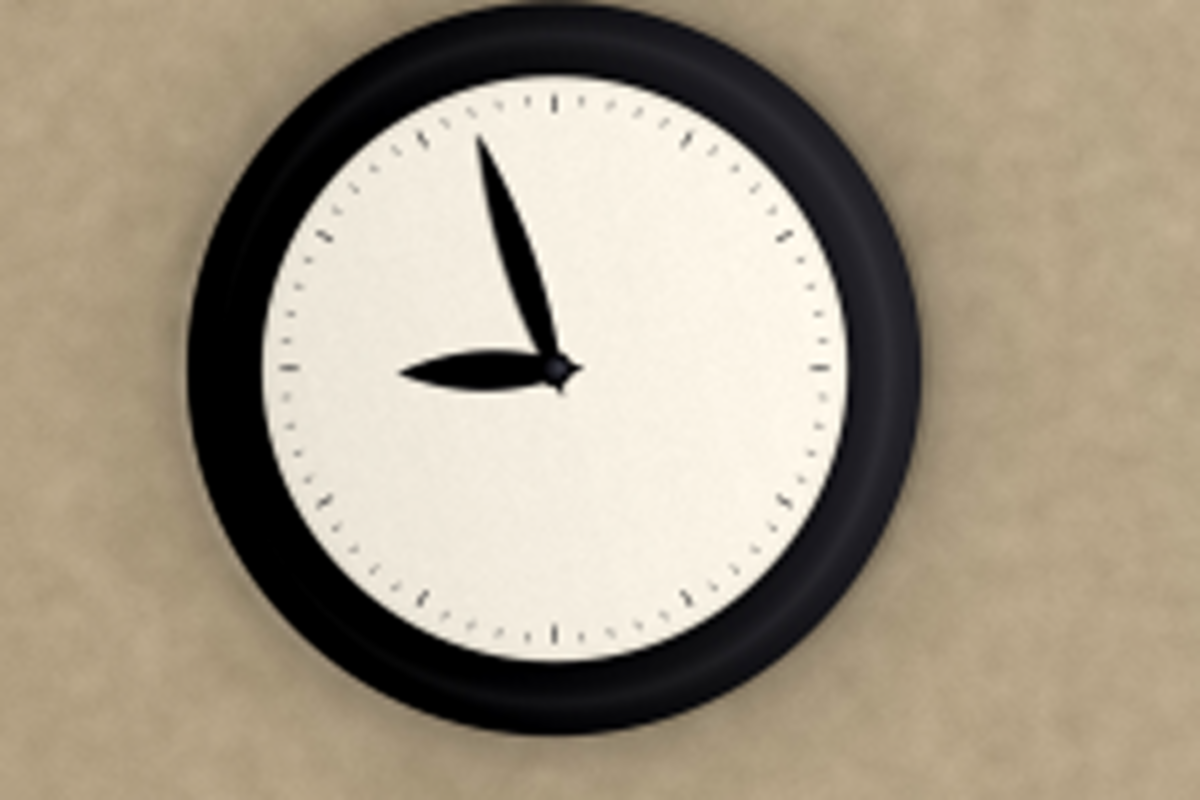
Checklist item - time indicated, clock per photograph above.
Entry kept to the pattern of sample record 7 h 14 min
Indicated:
8 h 57 min
